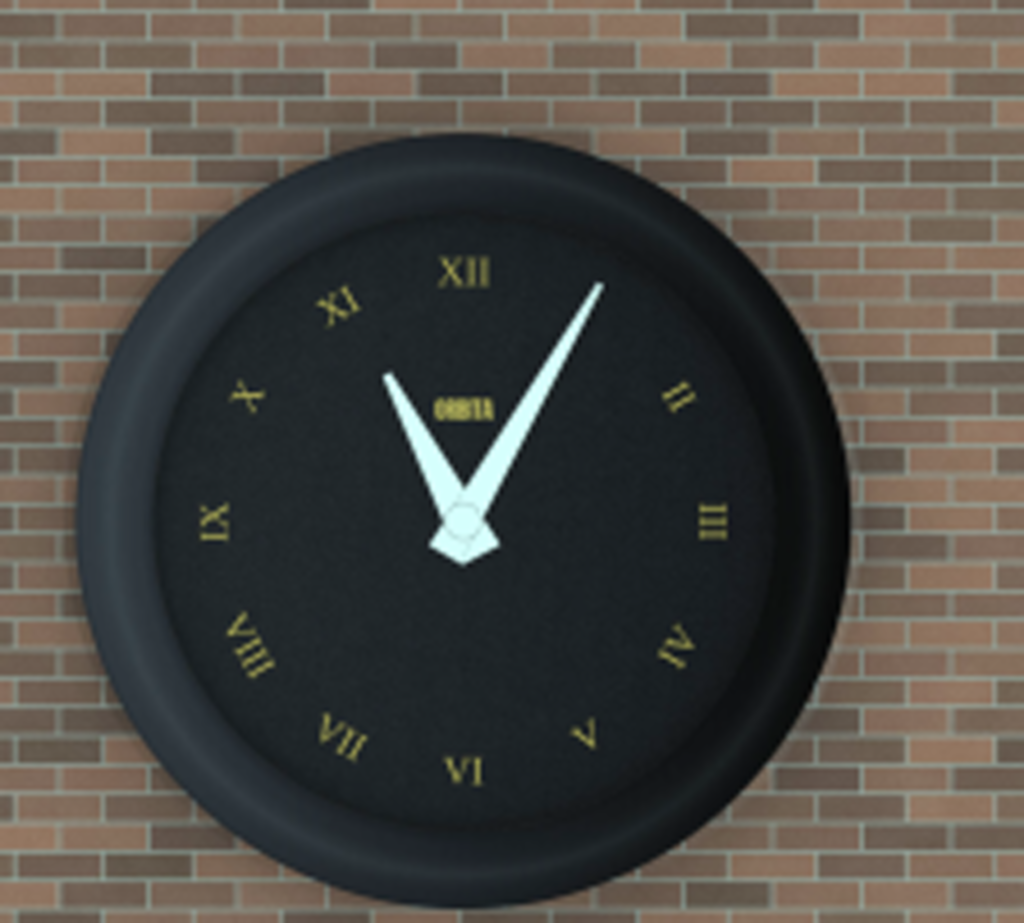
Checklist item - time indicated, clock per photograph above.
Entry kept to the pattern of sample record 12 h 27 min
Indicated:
11 h 05 min
